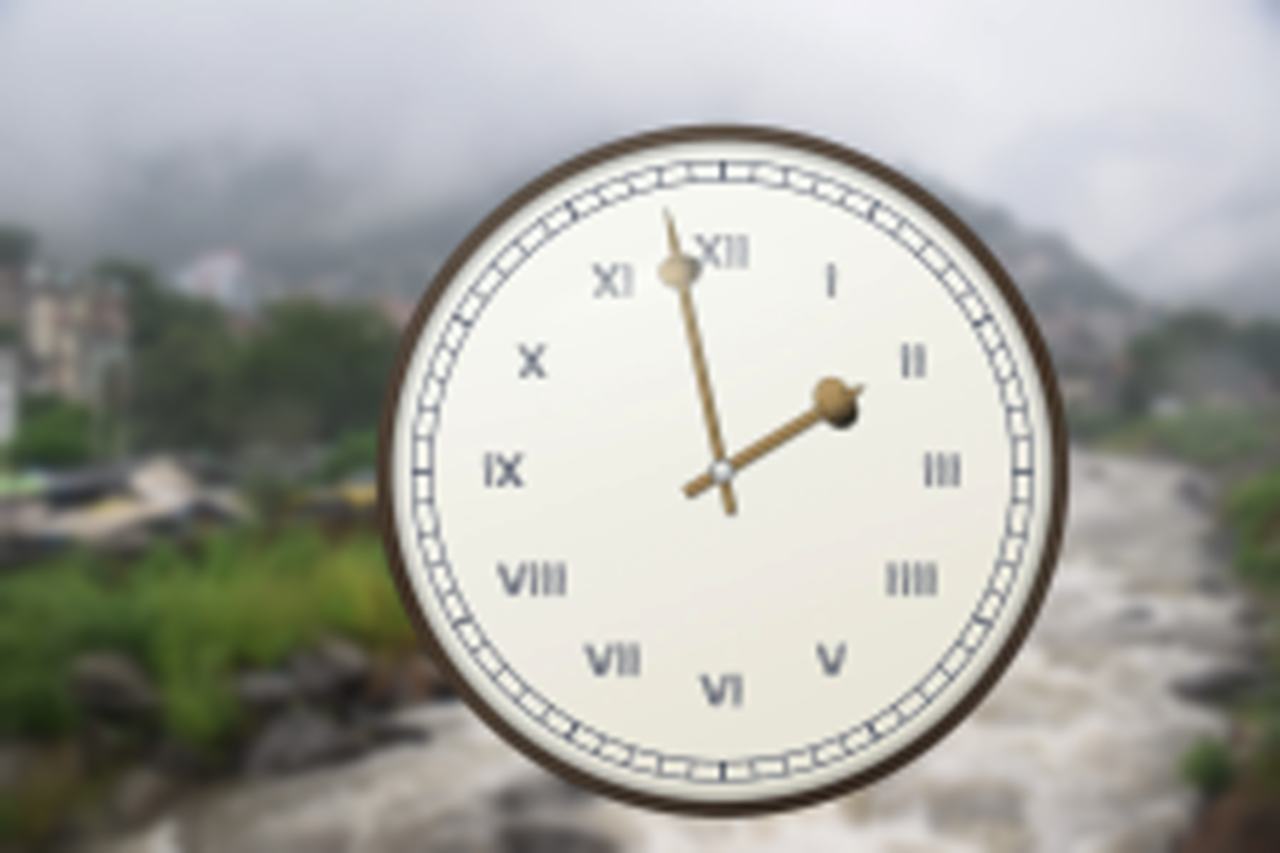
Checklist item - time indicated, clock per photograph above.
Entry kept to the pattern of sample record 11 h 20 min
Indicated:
1 h 58 min
